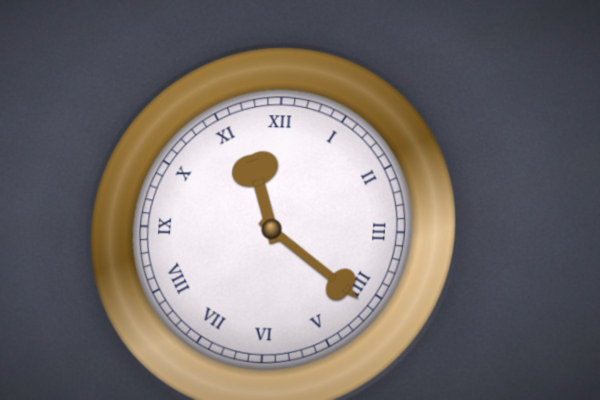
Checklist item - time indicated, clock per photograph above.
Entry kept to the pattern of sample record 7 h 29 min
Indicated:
11 h 21 min
